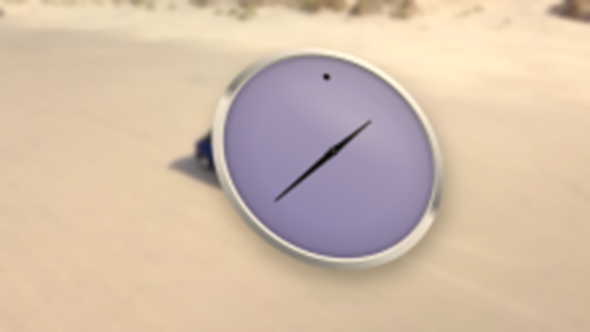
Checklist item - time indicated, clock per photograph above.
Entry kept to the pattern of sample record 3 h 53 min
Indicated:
1 h 38 min
